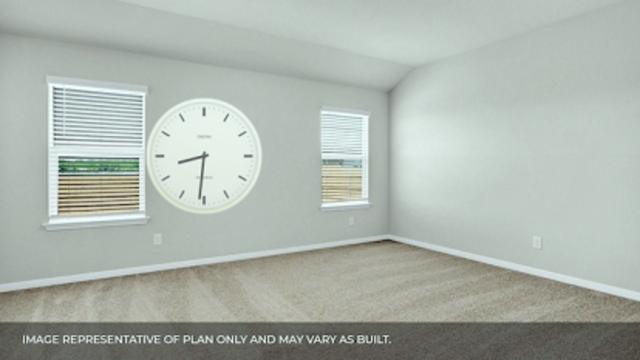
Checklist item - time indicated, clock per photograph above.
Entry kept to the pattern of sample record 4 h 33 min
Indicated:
8 h 31 min
